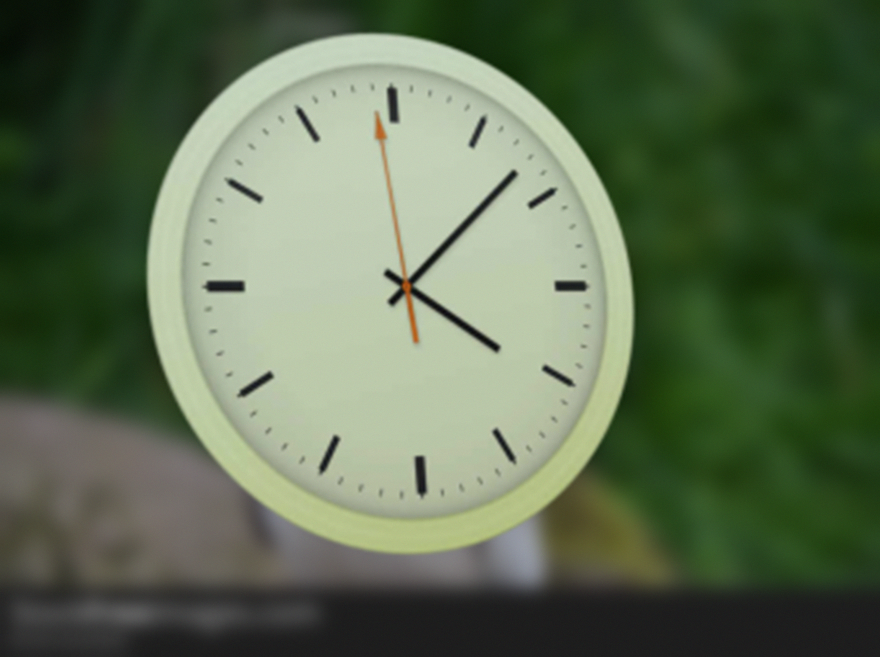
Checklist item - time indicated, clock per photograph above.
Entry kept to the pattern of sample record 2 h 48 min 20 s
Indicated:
4 h 07 min 59 s
